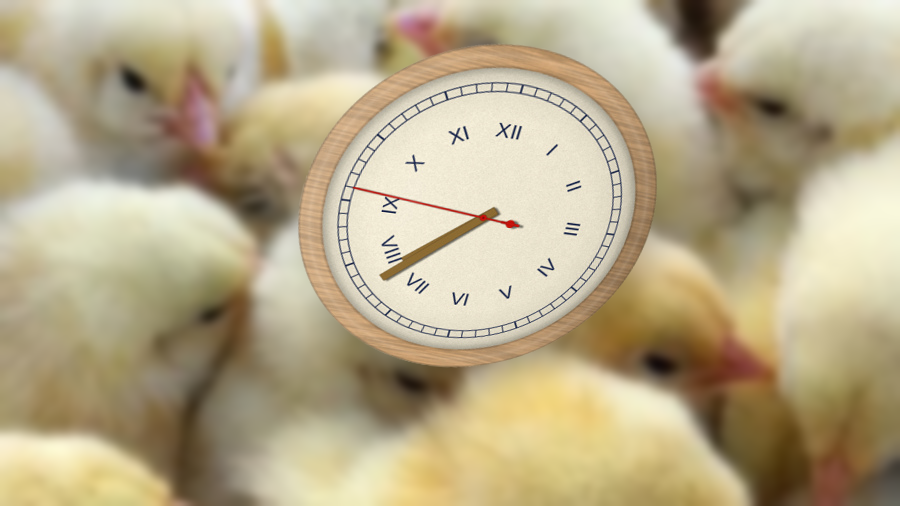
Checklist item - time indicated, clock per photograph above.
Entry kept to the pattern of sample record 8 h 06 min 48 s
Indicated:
7 h 37 min 46 s
